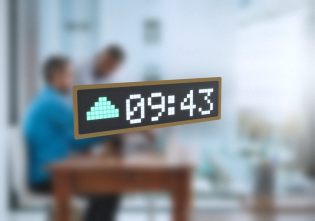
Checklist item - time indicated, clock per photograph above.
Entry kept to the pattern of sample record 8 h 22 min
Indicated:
9 h 43 min
